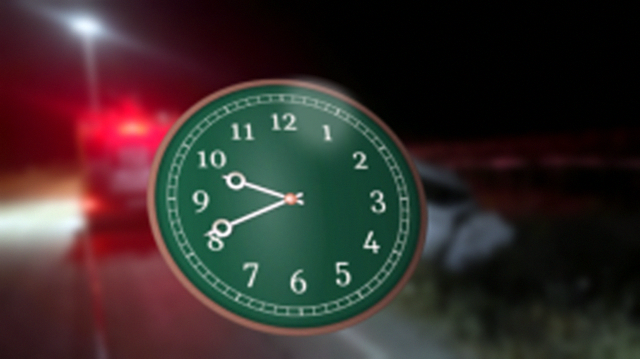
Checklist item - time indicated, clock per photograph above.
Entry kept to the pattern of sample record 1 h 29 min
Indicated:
9 h 41 min
